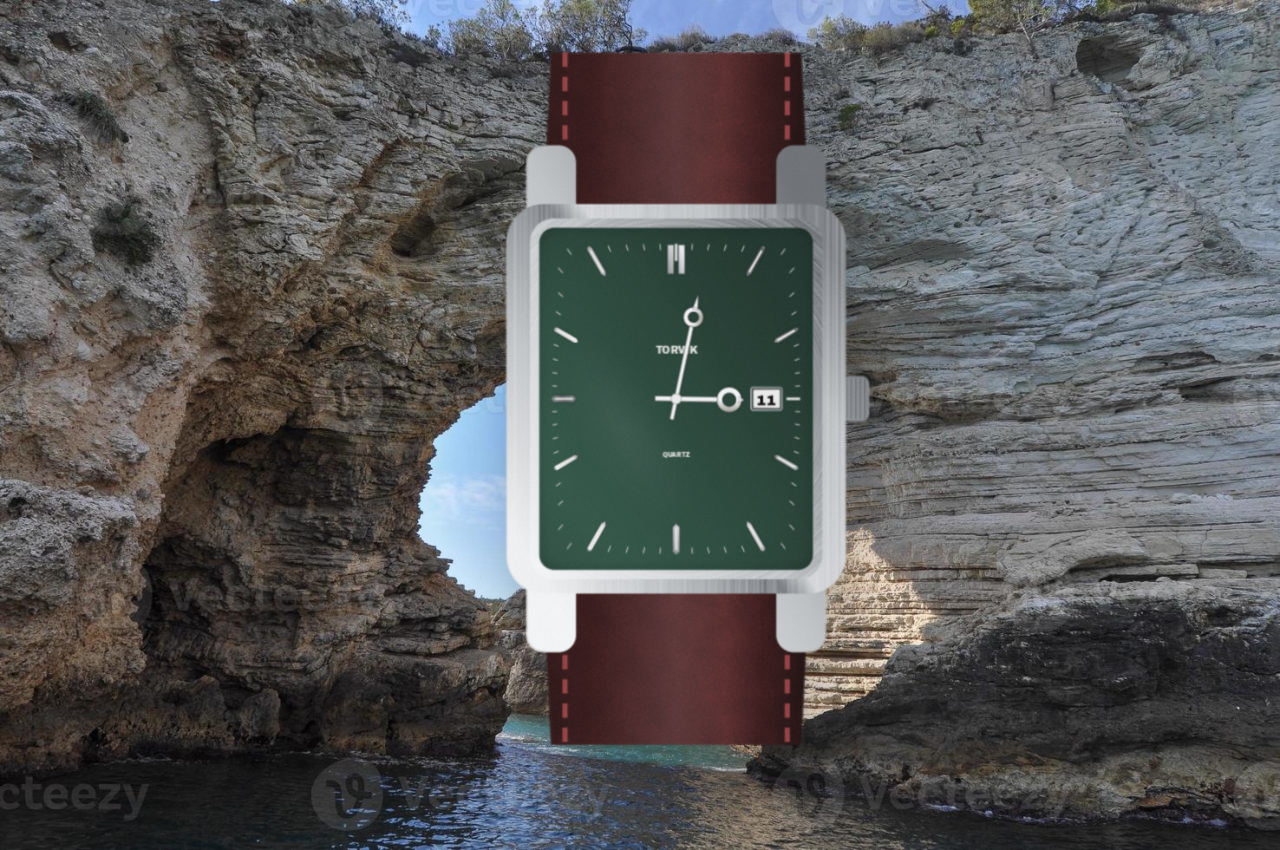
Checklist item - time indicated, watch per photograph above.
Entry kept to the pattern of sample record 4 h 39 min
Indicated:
3 h 02 min
